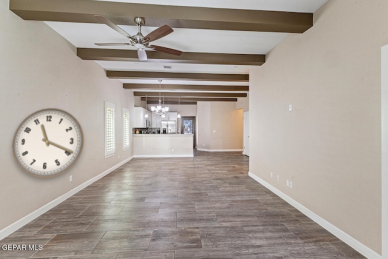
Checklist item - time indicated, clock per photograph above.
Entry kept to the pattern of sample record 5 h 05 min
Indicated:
11 h 19 min
